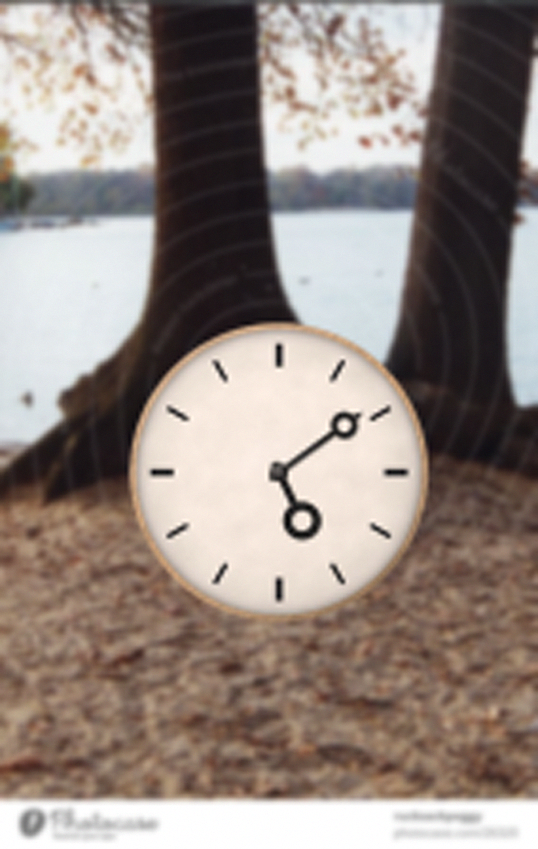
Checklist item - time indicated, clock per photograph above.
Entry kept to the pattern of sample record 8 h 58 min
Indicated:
5 h 09 min
